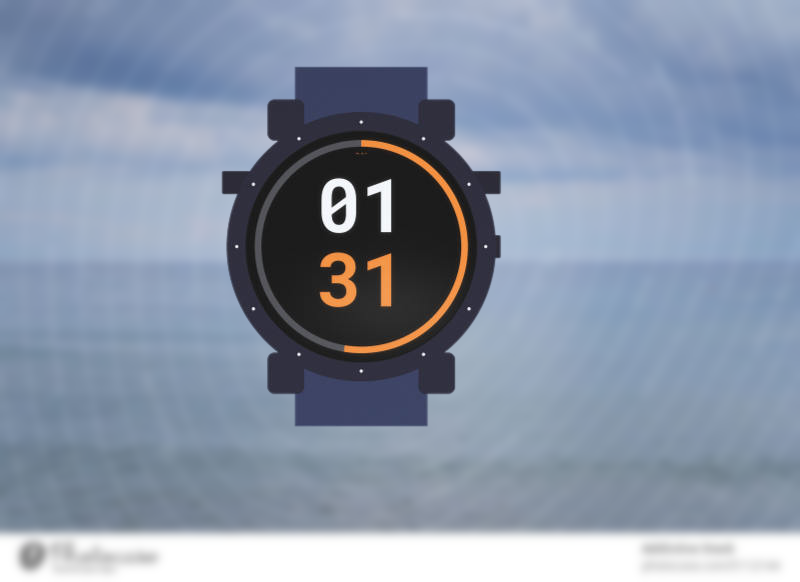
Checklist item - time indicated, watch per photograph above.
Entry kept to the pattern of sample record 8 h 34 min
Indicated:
1 h 31 min
